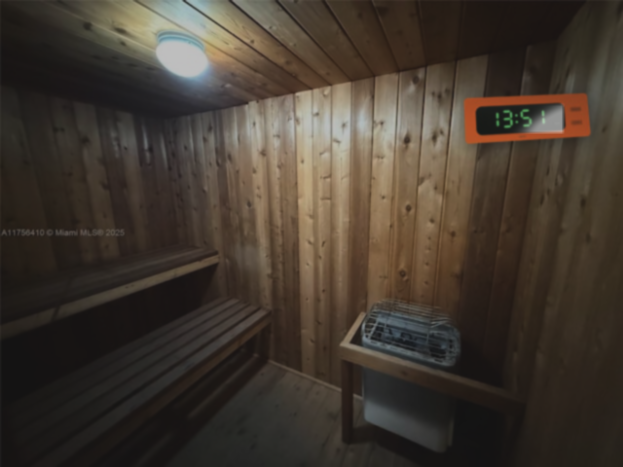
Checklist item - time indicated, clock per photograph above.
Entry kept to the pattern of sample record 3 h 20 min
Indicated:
13 h 51 min
